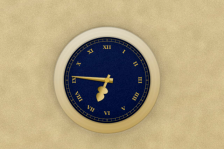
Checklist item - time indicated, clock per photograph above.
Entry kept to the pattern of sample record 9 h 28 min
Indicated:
6 h 46 min
